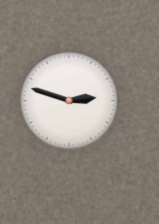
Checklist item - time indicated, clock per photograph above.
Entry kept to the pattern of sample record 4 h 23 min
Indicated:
2 h 48 min
